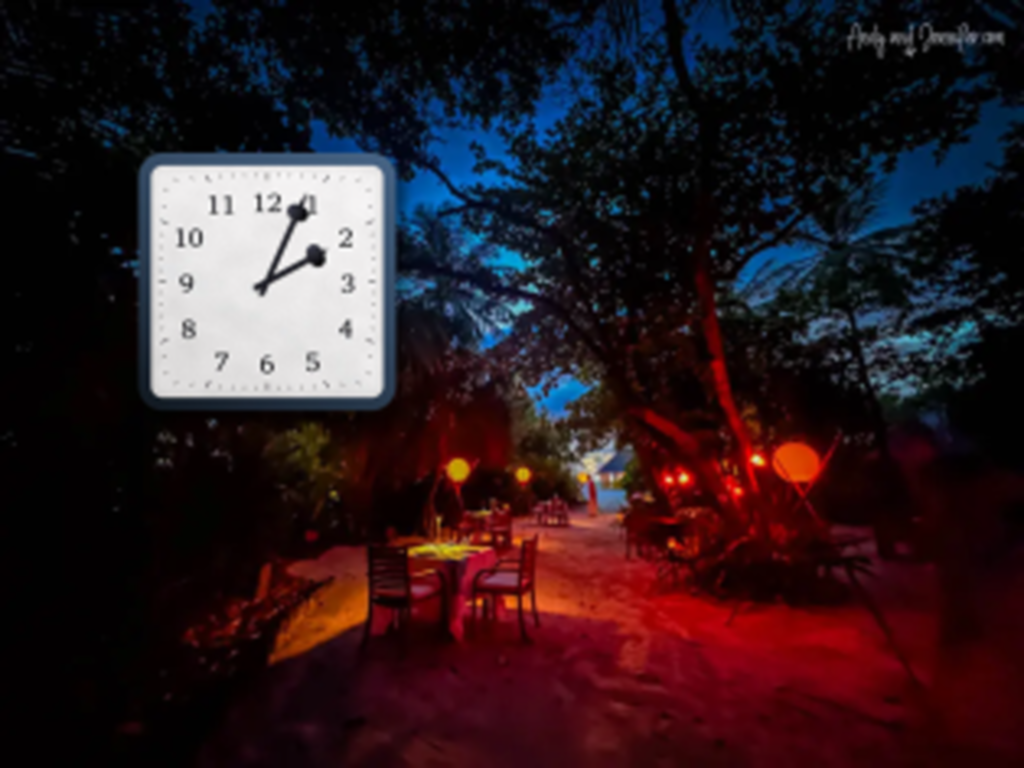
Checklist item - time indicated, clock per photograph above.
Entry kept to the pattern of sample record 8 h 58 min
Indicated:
2 h 04 min
